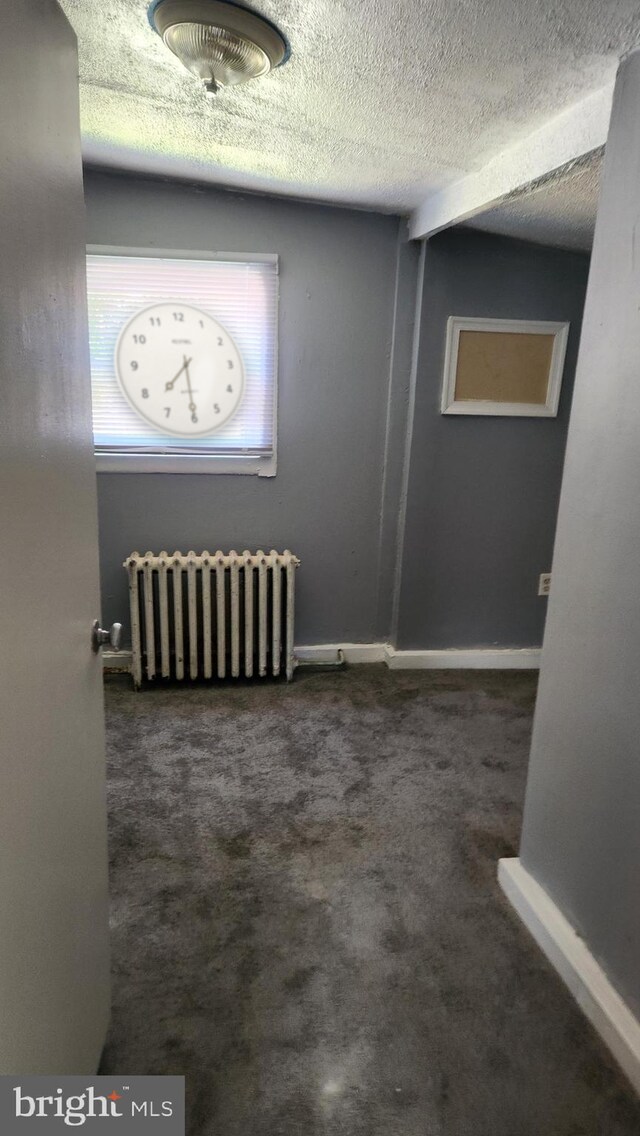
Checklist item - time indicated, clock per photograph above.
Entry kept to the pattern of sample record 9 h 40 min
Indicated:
7 h 30 min
